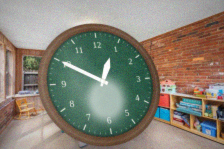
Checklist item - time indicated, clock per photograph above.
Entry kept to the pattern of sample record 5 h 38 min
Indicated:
12 h 50 min
